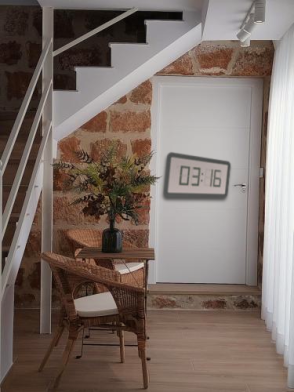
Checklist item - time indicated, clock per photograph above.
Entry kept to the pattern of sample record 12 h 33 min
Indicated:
3 h 16 min
